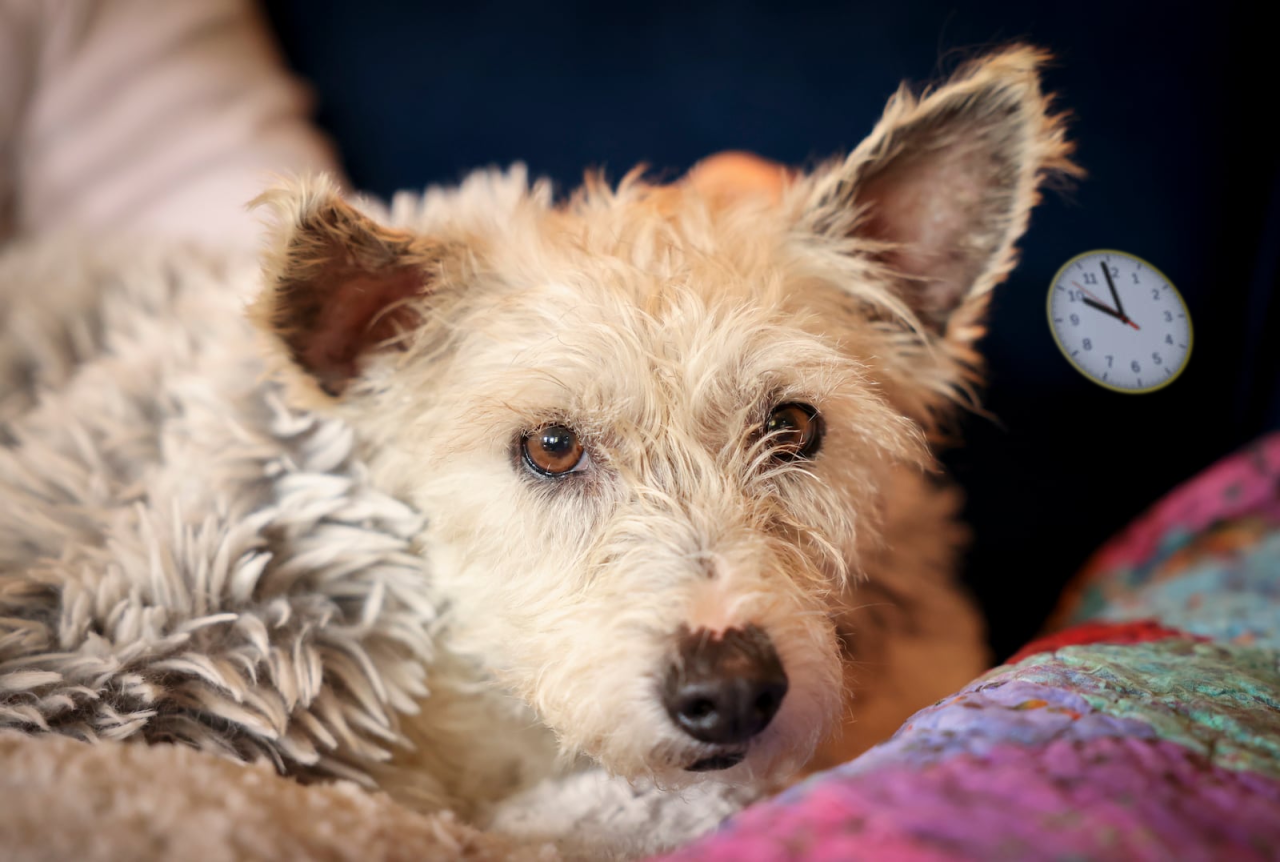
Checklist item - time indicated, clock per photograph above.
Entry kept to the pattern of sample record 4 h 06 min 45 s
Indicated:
9 h 58 min 52 s
